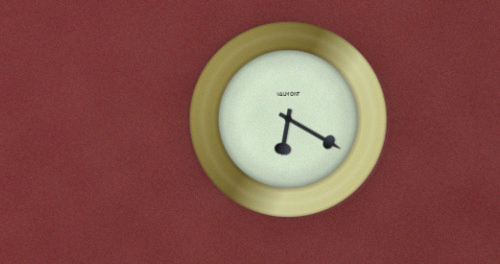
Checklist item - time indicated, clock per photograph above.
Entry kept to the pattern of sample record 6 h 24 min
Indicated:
6 h 20 min
